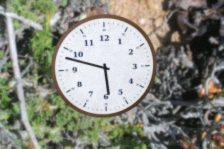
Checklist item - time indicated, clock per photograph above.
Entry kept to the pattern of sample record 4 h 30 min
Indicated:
5 h 48 min
